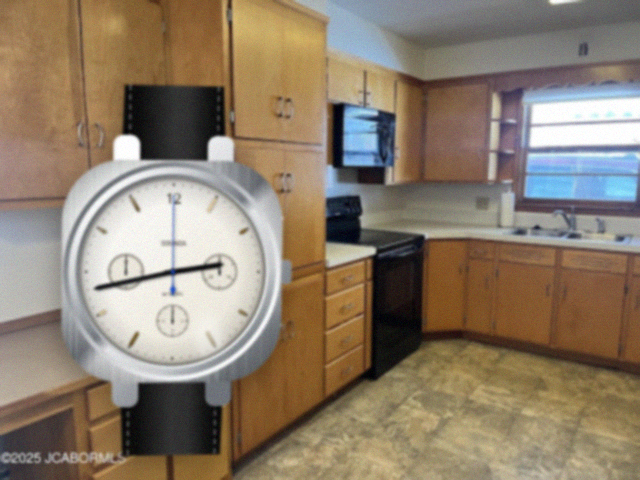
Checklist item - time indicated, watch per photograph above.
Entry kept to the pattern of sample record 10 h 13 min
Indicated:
2 h 43 min
